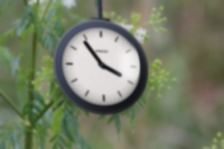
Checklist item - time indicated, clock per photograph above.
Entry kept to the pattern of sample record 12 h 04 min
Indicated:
3 h 54 min
